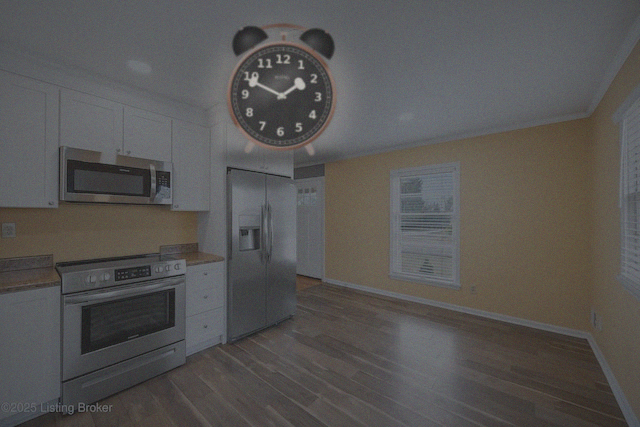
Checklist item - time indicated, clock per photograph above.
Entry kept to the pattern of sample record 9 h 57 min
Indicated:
1 h 49 min
